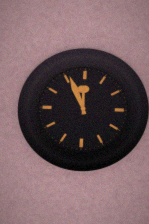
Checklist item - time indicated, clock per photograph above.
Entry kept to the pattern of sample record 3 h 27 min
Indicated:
11 h 56 min
